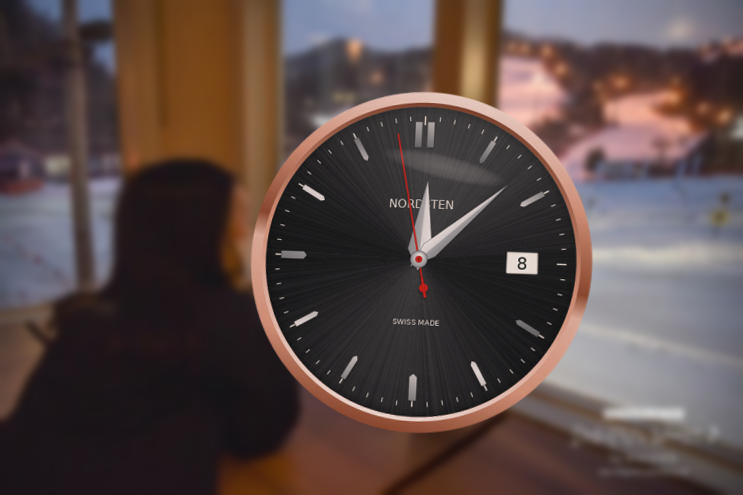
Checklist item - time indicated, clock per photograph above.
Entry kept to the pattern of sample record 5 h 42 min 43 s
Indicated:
12 h 07 min 58 s
